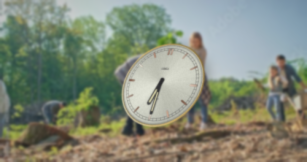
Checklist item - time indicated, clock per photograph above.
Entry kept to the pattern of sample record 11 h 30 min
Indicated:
6 h 30 min
